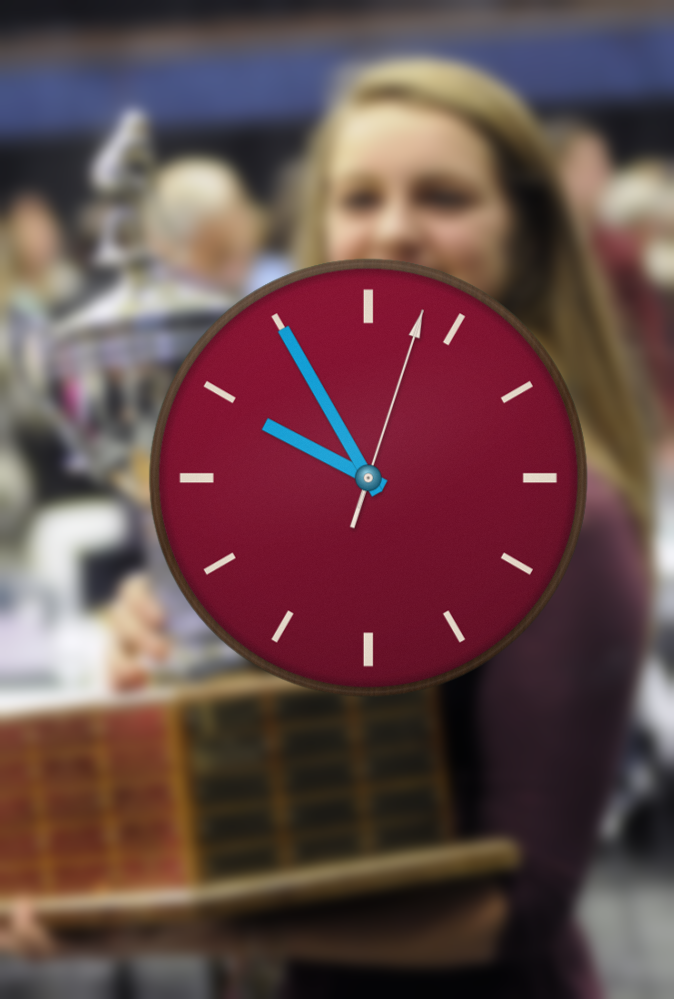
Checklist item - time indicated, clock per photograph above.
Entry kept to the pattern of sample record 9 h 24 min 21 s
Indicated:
9 h 55 min 03 s
